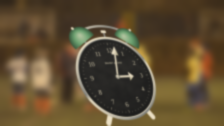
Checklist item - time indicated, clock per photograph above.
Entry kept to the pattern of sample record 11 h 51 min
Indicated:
3 h 02 min
